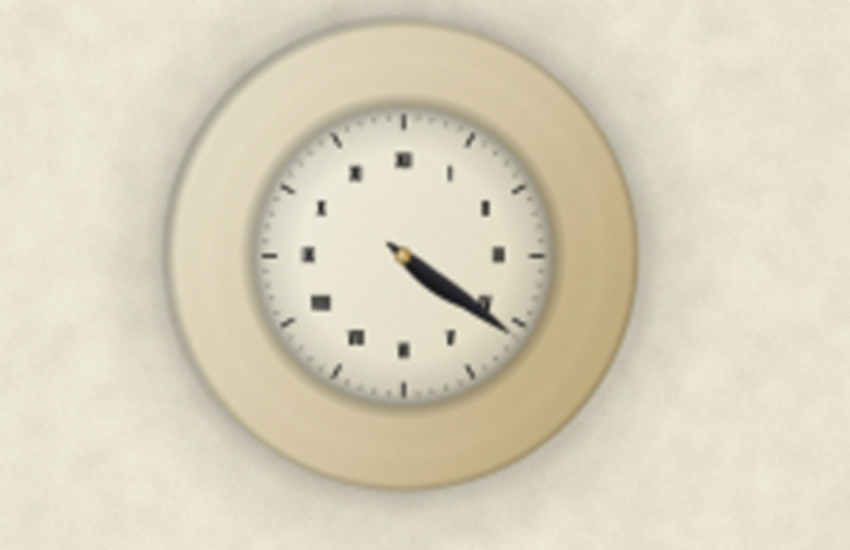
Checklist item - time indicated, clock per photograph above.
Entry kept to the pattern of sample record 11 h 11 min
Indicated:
4 h 21 min
